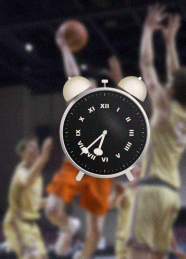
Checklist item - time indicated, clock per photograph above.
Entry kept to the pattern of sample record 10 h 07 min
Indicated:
6 h 38 min
